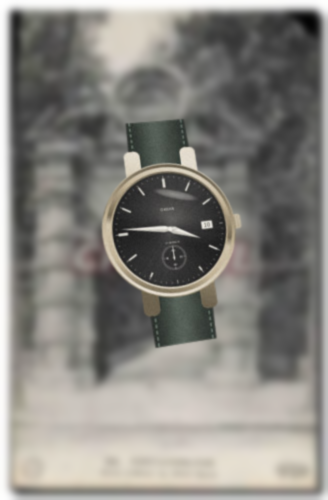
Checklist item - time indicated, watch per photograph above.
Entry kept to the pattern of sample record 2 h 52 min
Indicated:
3 h 46 min
